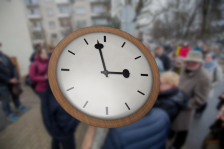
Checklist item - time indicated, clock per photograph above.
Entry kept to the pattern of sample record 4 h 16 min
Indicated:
2 h 58 min
